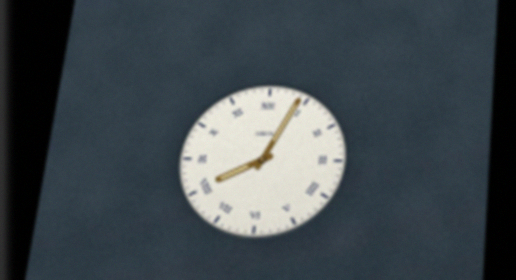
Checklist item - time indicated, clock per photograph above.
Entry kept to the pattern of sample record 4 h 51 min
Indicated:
8 h 04 min
